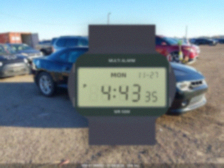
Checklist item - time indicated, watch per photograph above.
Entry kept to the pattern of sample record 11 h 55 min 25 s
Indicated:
4 h 43 min 35 s
